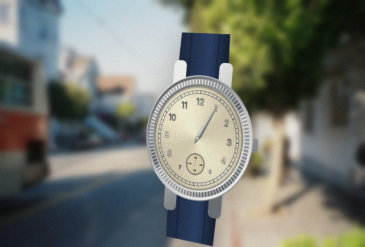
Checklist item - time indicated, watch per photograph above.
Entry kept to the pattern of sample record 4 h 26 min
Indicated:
1 h 05 min
